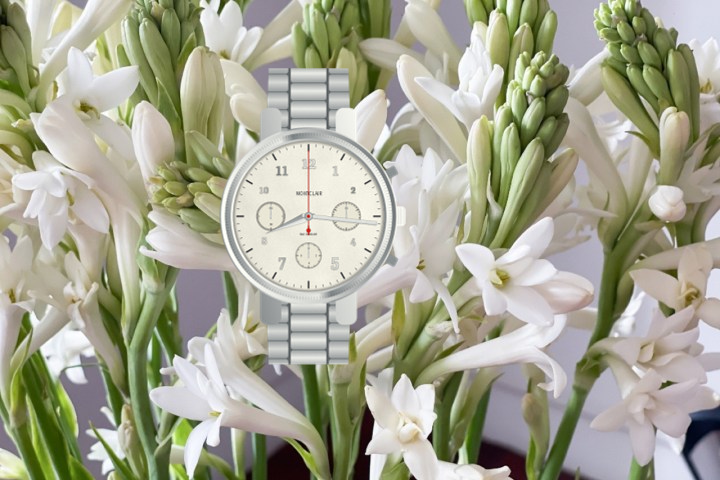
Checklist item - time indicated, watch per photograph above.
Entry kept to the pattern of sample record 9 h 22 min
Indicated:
8 h 16 min
